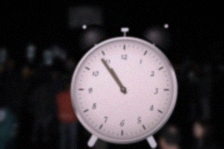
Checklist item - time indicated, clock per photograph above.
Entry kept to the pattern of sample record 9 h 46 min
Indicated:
10 h 54 min
